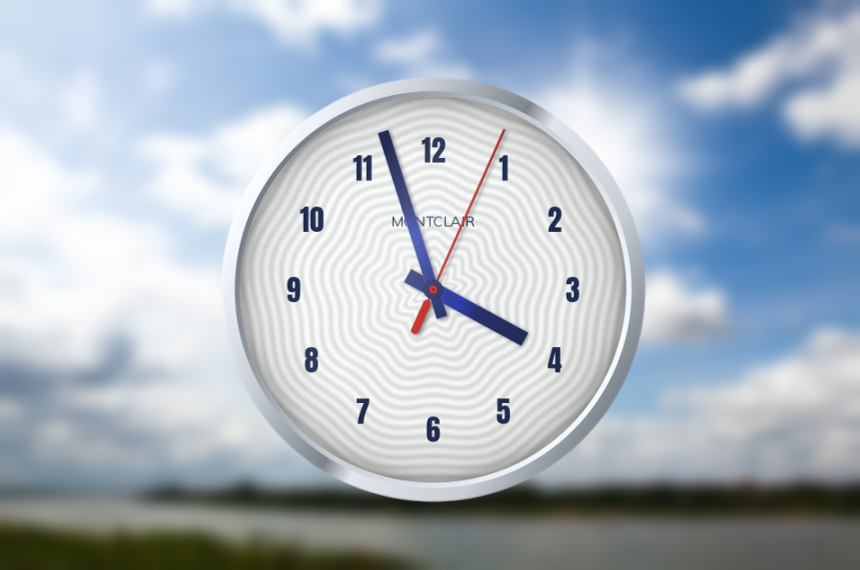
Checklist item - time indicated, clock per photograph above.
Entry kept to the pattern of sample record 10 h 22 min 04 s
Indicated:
3 h 57 min 04 s
